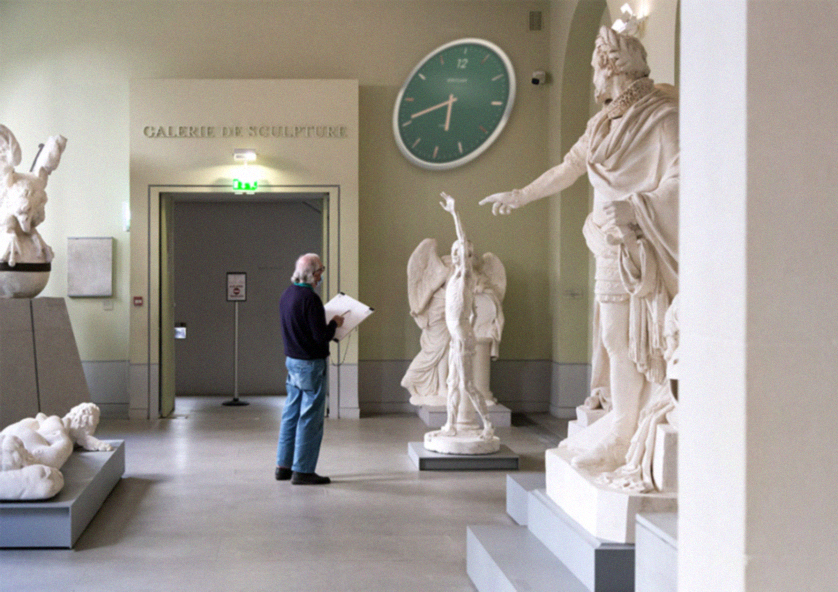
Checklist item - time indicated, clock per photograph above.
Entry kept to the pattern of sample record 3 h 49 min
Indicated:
5 h 41 min
